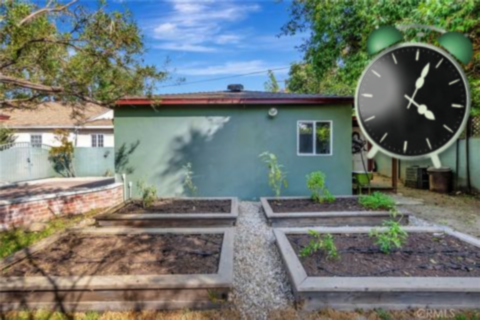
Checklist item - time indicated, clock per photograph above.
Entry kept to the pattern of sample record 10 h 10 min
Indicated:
4 h 03 min
